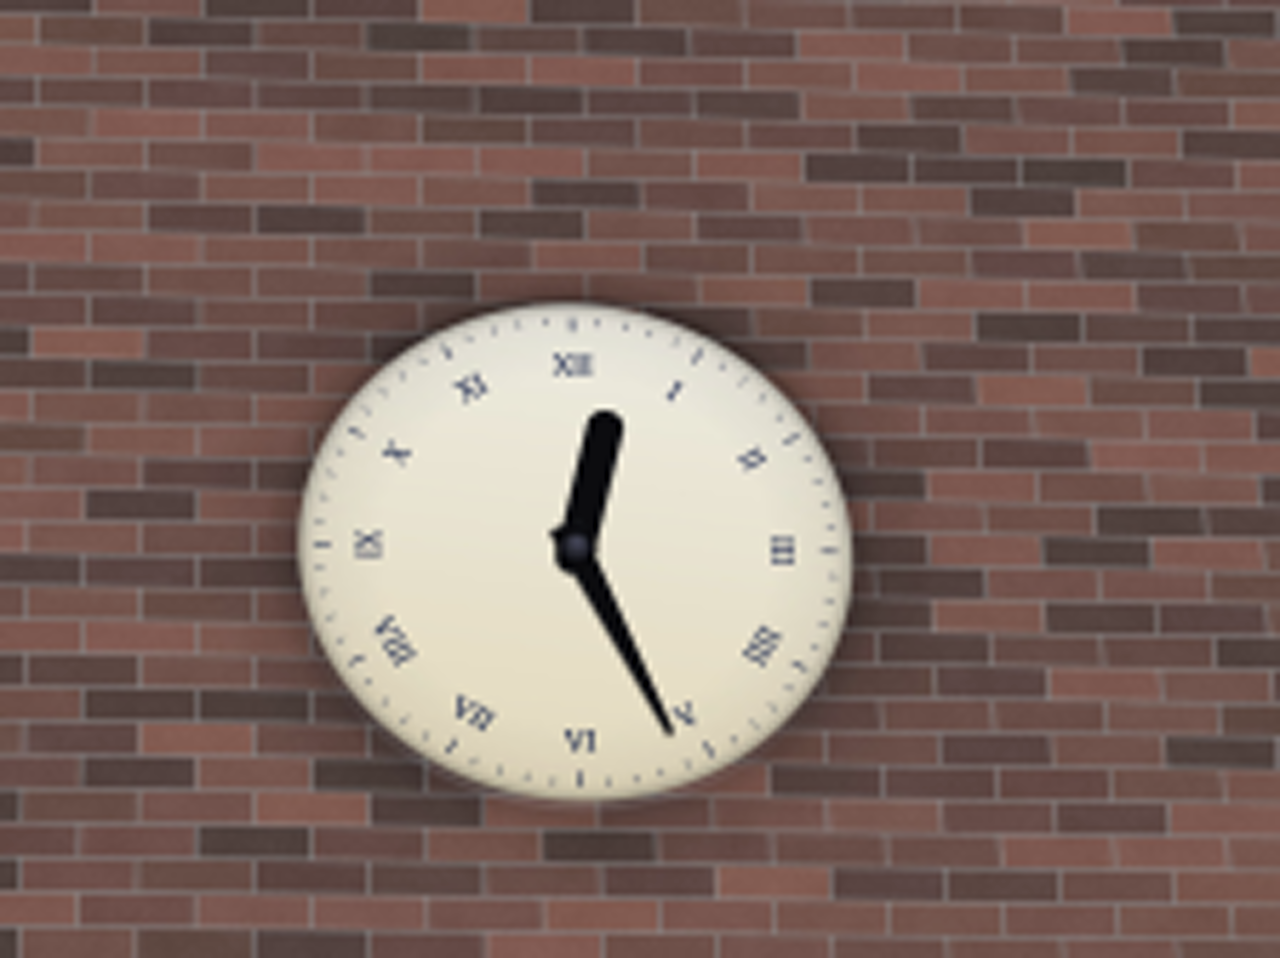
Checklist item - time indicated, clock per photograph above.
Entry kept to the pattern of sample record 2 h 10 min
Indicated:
12 h 26 min
